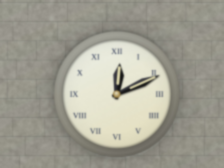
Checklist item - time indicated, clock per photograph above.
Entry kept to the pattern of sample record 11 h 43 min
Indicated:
12 h 11 min
